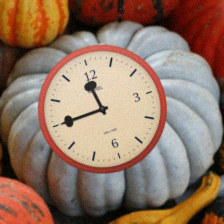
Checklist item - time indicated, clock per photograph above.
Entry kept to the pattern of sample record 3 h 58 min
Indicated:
11 h 45 min
